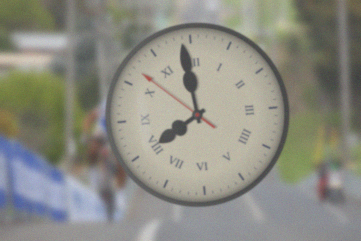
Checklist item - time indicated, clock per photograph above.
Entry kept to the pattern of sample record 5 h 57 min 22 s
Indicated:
7 h 58 min 52 s
